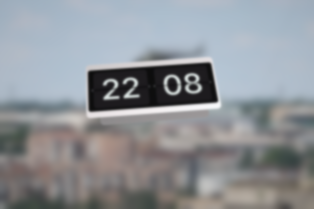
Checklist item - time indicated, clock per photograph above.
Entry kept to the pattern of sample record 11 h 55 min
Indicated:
22 h 08 min
